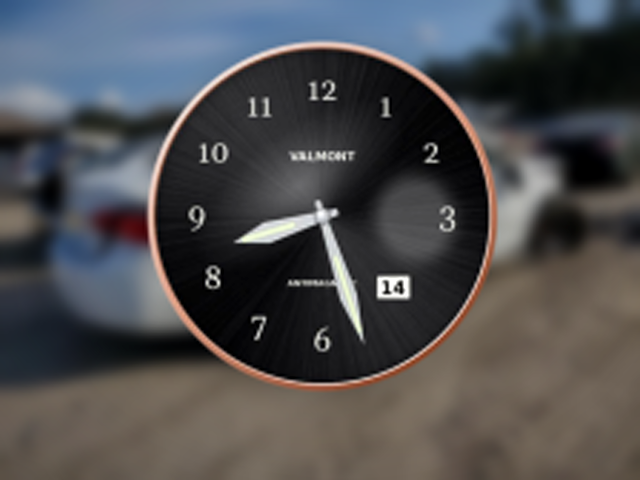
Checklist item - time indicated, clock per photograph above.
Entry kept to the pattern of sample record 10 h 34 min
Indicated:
8 h 27 min
